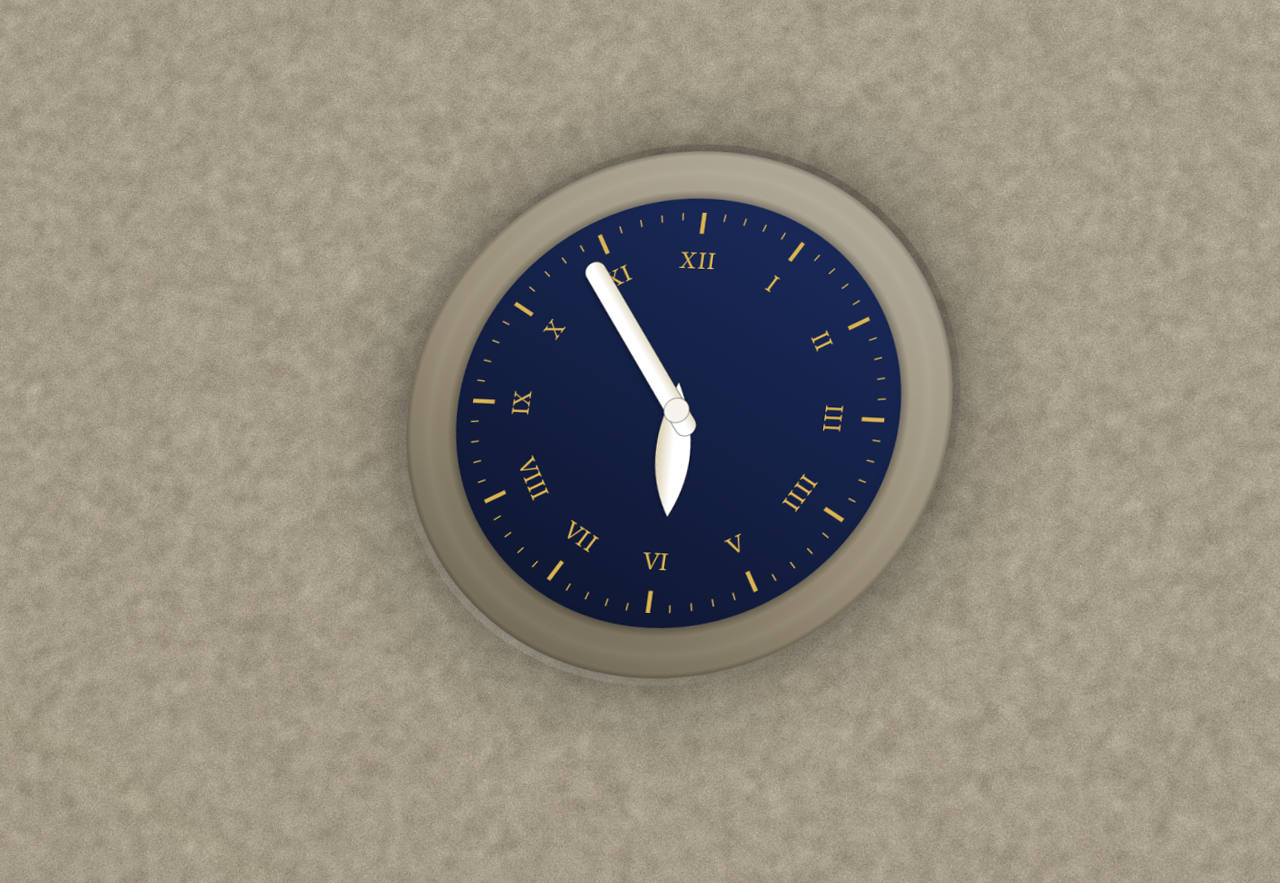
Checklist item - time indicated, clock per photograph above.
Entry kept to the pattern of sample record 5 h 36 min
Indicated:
5 h 54 min
